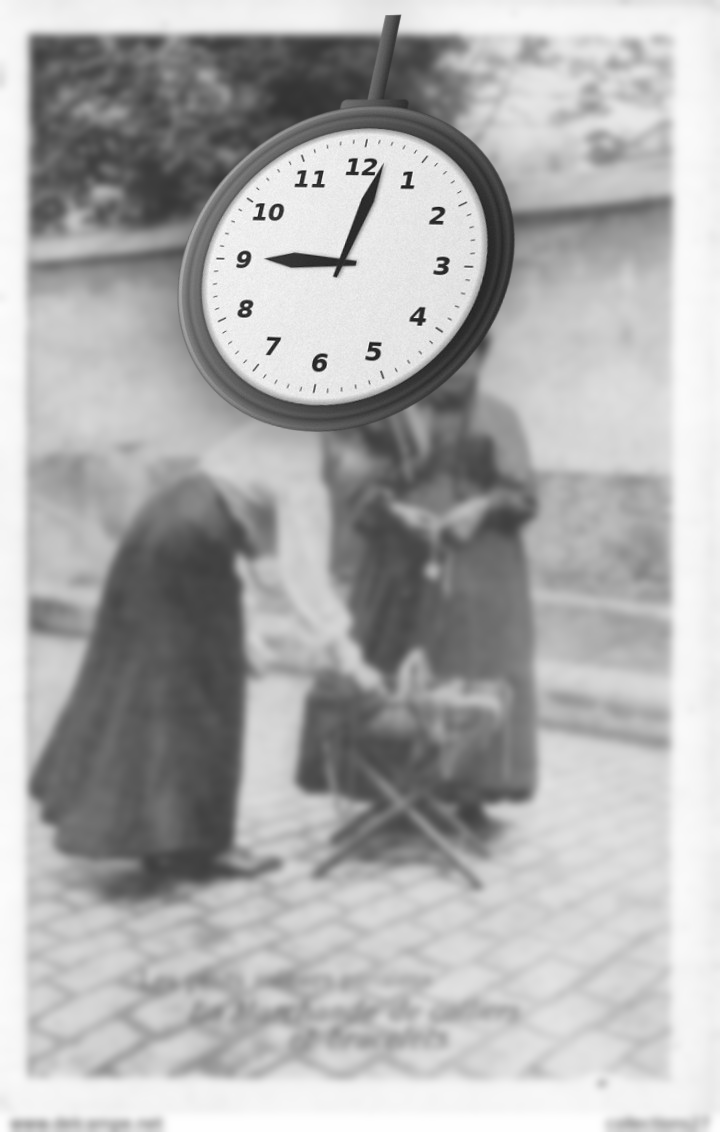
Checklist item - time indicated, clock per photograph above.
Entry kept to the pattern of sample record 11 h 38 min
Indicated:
9 h 02 min
